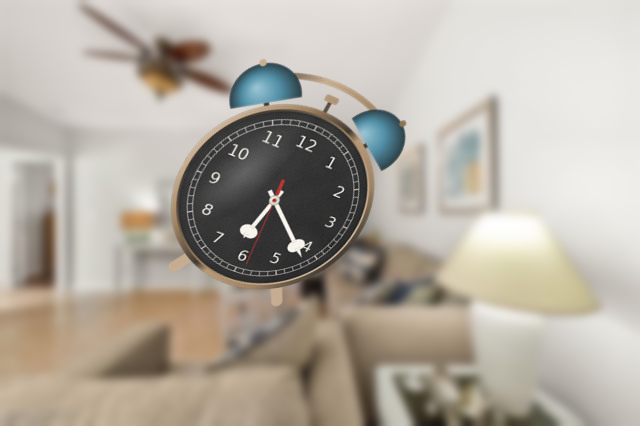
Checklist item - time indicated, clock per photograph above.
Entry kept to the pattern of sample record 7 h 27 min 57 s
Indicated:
6 h 21 min 29 s
